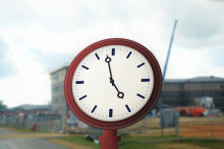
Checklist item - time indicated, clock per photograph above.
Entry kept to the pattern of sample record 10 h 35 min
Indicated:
4 h 58 min
